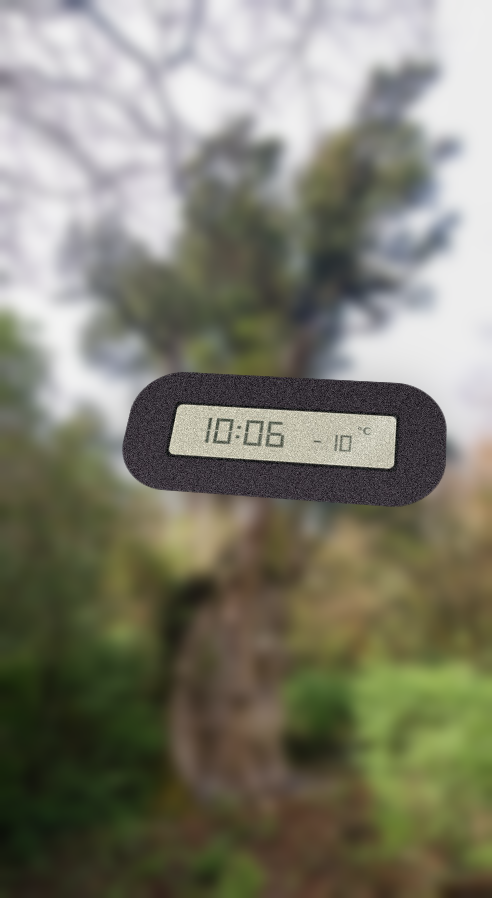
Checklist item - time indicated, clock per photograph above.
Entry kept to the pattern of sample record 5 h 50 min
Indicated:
10 h 06 min
